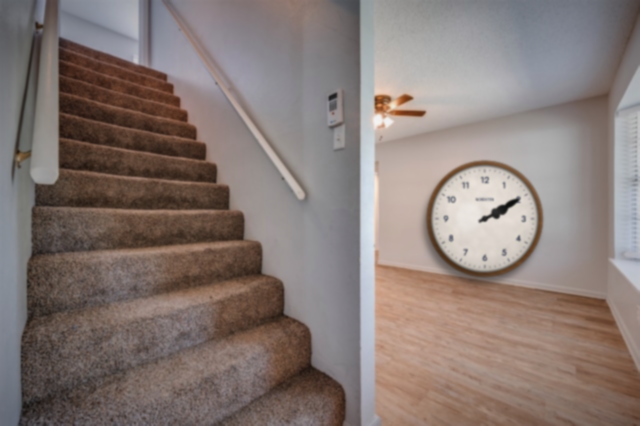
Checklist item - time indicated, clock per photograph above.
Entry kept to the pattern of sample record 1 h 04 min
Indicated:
2 h 10 min
